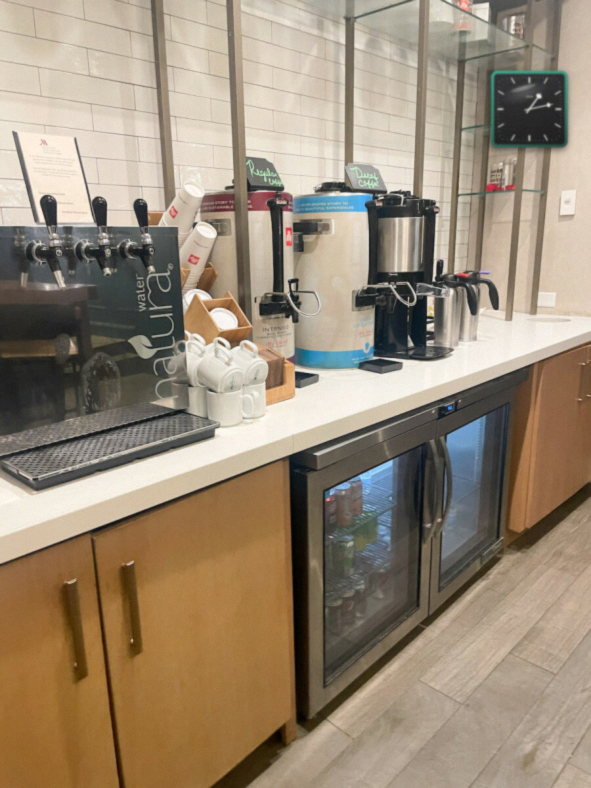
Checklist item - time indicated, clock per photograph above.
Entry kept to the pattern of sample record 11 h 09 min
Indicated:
1 h 13 min
